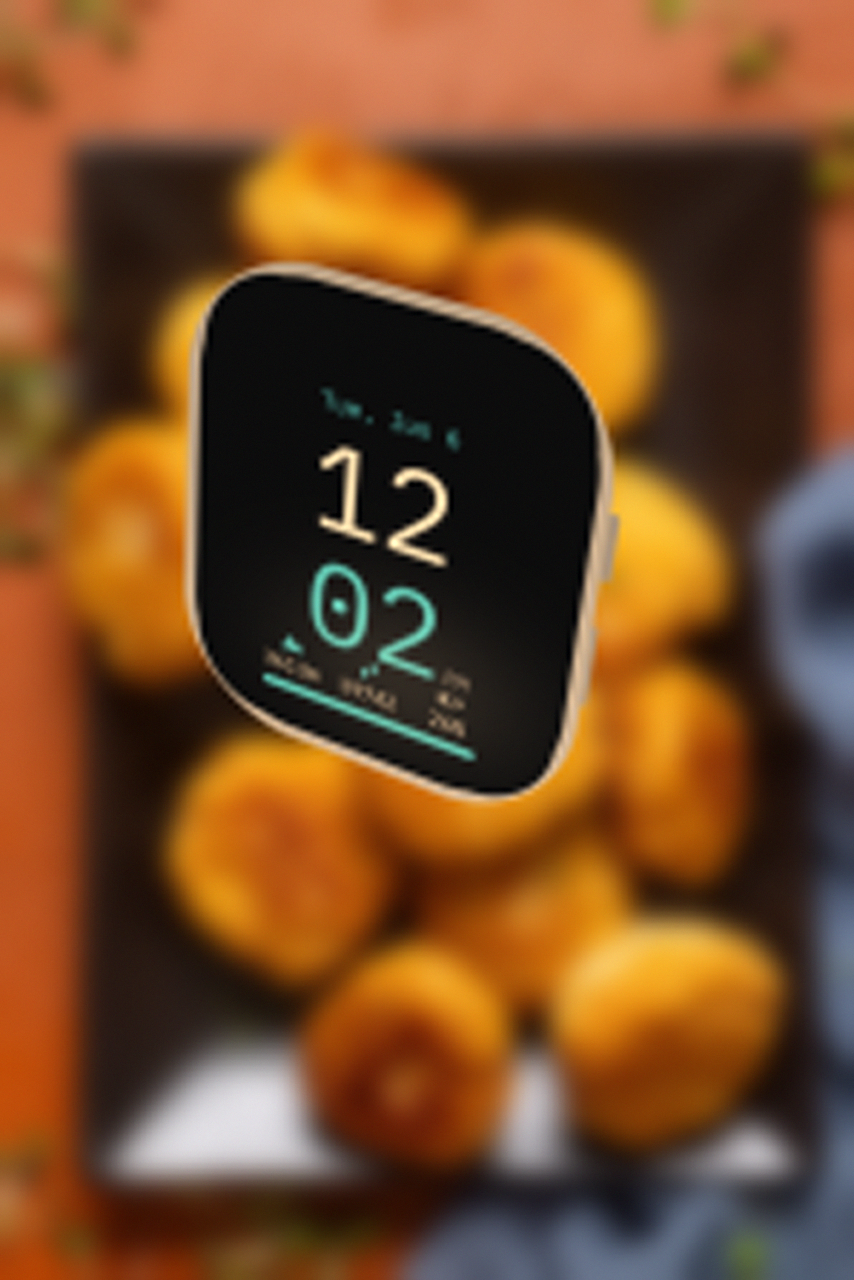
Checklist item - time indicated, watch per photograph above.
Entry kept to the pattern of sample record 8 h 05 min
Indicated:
12 h 02 min
